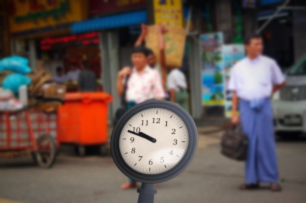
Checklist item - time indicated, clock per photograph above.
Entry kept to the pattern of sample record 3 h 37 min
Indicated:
9 h 48 min
